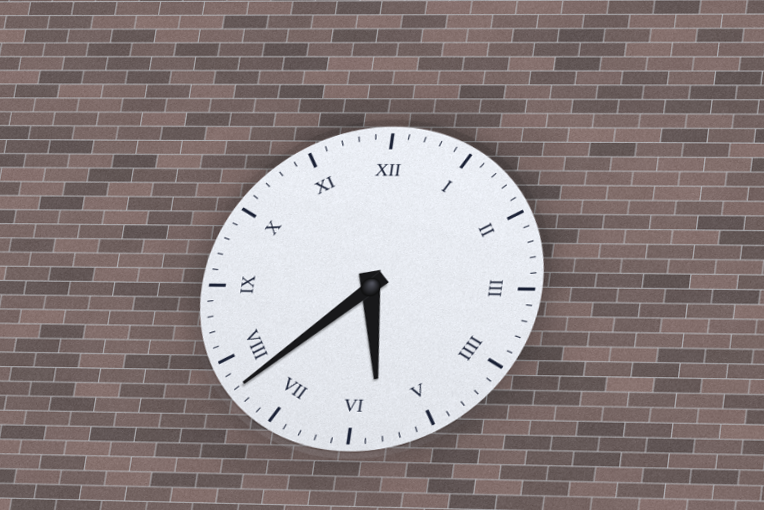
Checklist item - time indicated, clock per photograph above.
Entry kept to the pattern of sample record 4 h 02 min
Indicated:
5 h 38 min
